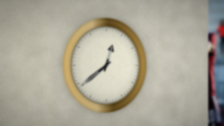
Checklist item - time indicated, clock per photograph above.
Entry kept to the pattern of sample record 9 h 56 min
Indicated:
12 h 39 min
